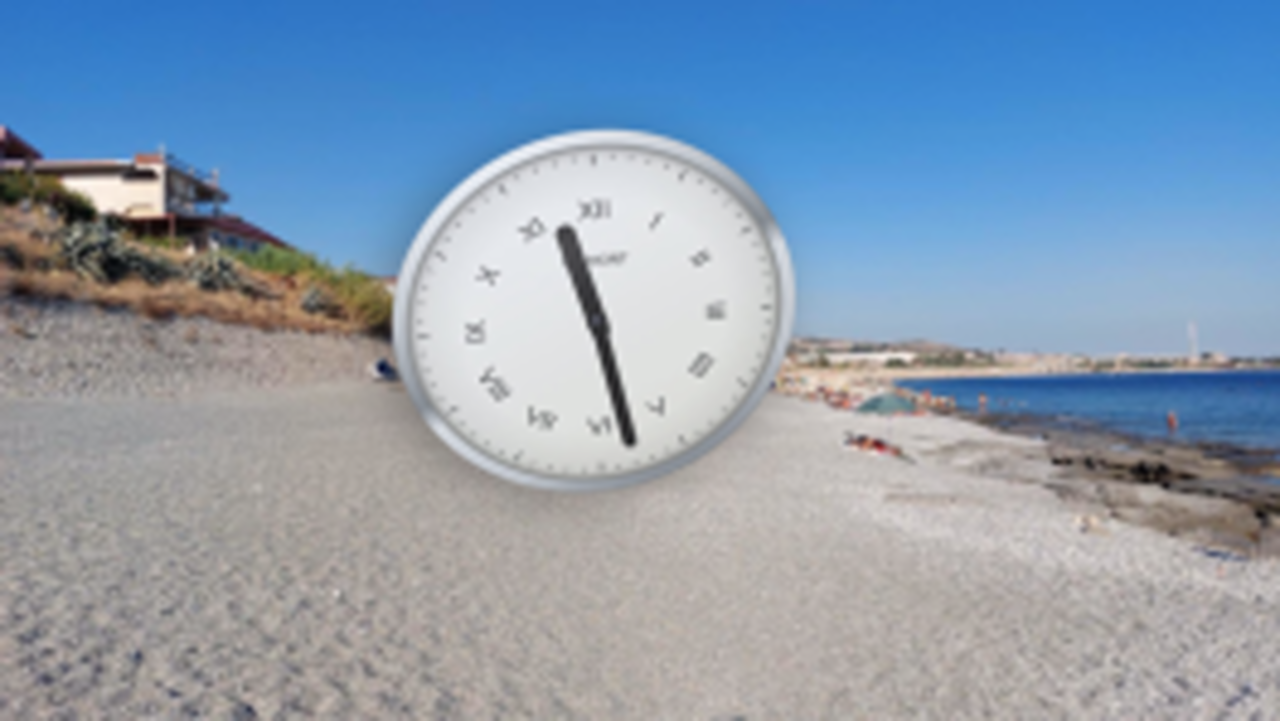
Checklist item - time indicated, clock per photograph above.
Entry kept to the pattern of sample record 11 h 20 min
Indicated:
11 h 28 min
